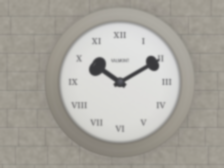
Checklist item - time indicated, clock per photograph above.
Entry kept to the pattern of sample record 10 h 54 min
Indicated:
10 h 10 min
